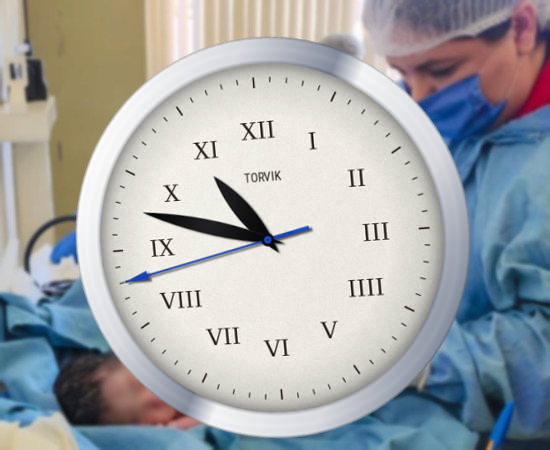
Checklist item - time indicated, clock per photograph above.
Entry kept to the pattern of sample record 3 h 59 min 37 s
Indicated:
10 h 47 min 43 s
